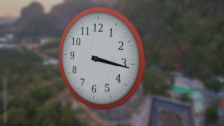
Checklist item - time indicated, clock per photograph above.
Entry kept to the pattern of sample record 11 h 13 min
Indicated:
3 h 16 min
